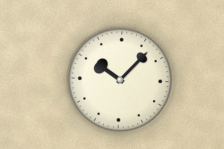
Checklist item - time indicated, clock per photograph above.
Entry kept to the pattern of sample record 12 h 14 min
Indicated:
10 h 07 min
